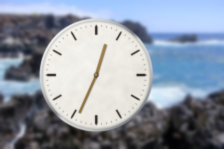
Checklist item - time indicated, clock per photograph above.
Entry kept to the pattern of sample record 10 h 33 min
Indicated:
12 h 34 min
